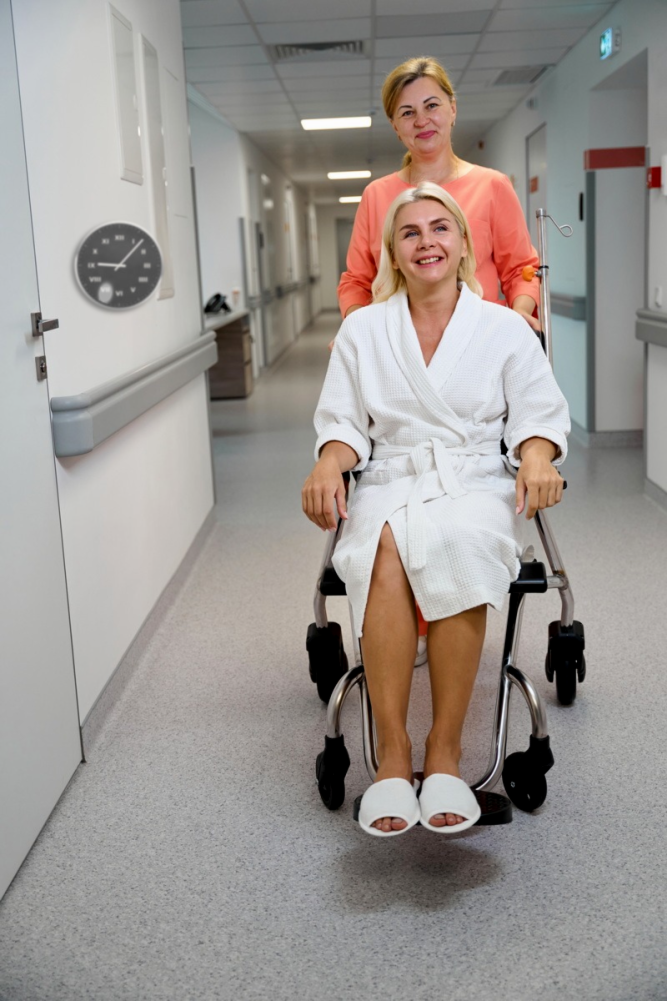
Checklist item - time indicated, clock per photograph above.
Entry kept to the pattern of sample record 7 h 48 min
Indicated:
9 h 07 min
